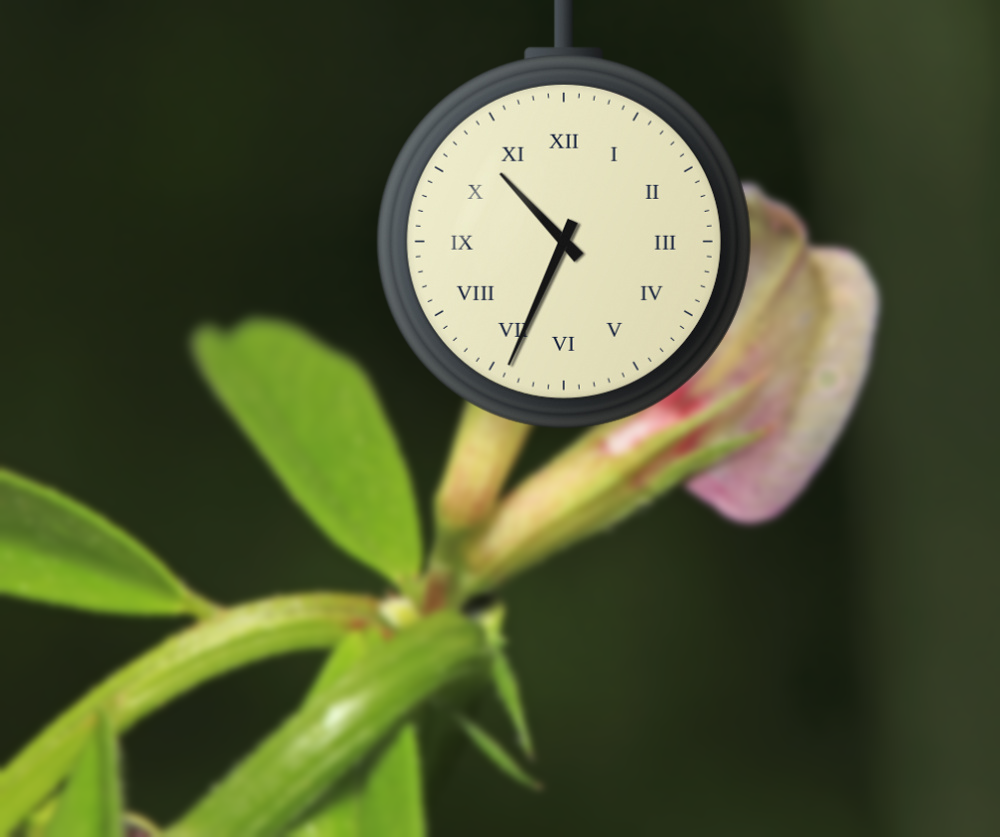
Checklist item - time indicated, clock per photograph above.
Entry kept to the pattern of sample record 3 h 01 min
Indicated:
10 h 34 min
